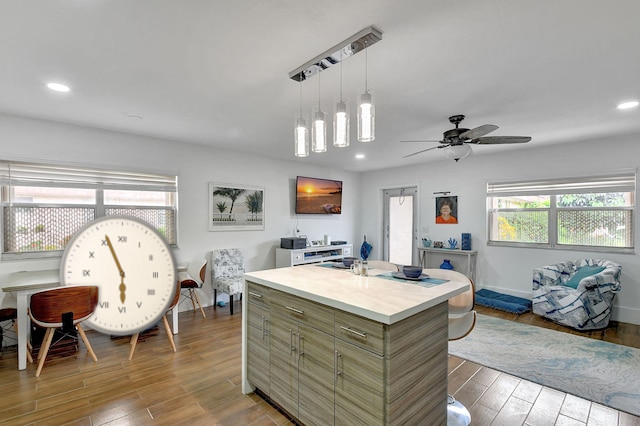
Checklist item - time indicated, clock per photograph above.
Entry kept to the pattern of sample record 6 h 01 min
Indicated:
5 h 56 min
